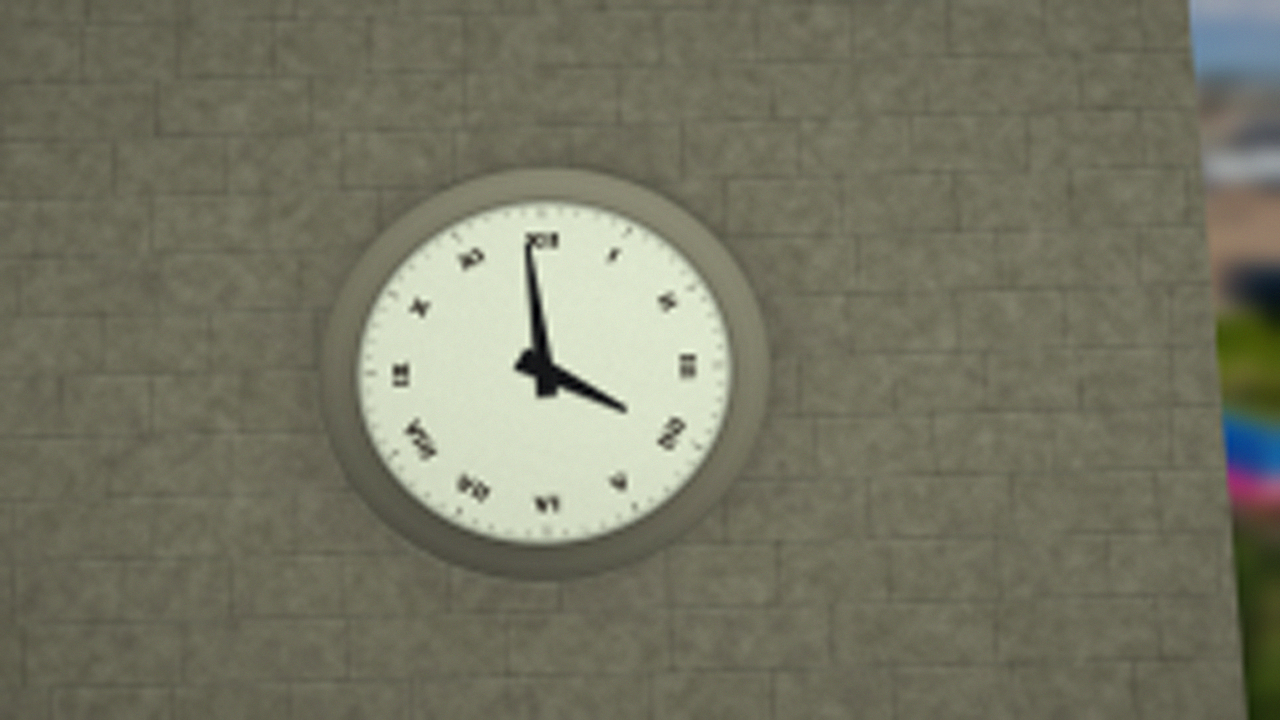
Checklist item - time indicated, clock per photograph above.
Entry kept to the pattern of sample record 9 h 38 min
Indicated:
3 h 59 min
